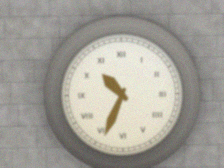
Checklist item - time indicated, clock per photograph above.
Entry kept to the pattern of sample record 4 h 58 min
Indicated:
10 h 34 min
